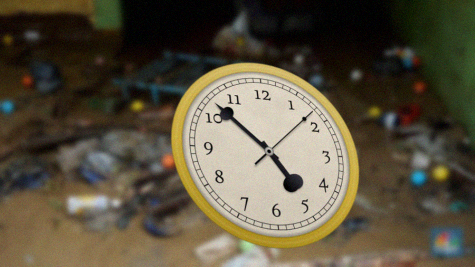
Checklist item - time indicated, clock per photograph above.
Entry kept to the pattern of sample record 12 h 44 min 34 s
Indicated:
4 h 52 min 08 s
